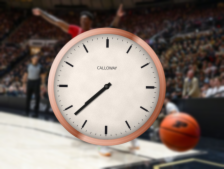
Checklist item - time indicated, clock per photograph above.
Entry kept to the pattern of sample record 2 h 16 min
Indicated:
7 h 38 min
